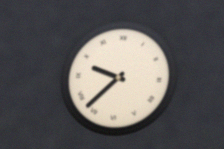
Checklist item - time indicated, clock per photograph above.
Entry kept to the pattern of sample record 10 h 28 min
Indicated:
9 h 37 min
